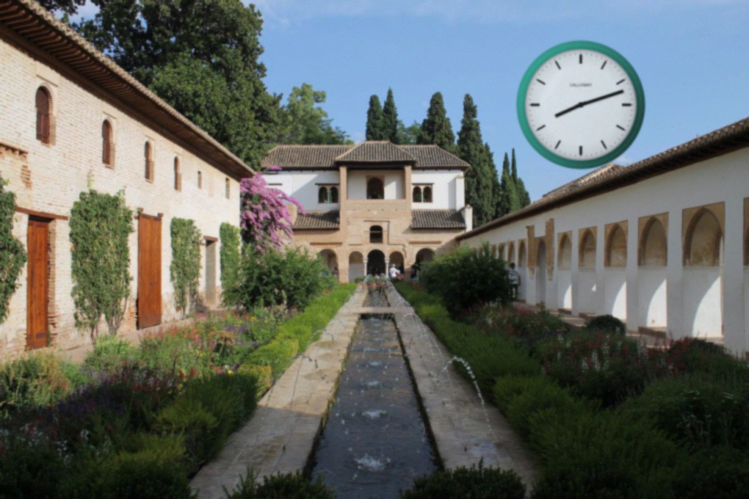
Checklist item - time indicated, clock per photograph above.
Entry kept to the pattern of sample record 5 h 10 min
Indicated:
8 h 12 min
